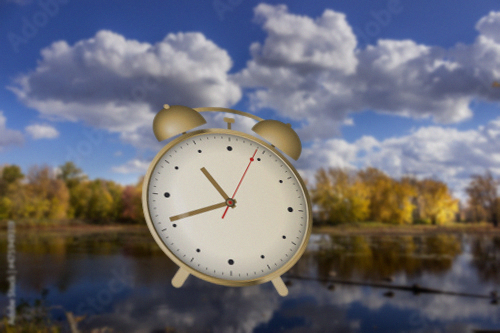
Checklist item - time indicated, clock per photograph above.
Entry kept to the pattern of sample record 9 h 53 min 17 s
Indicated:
10 h 41 min 04 s
